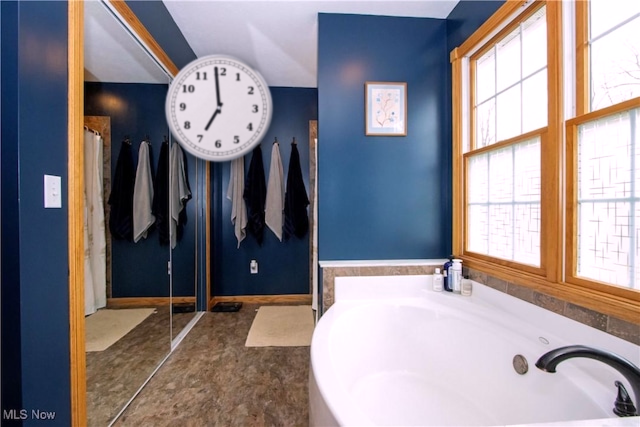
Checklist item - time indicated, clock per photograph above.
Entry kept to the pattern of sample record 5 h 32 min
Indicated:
6 h 59 min
